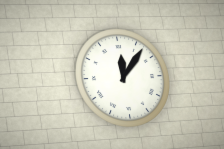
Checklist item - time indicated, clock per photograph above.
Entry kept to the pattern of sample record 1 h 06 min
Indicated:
12 h 07 min
